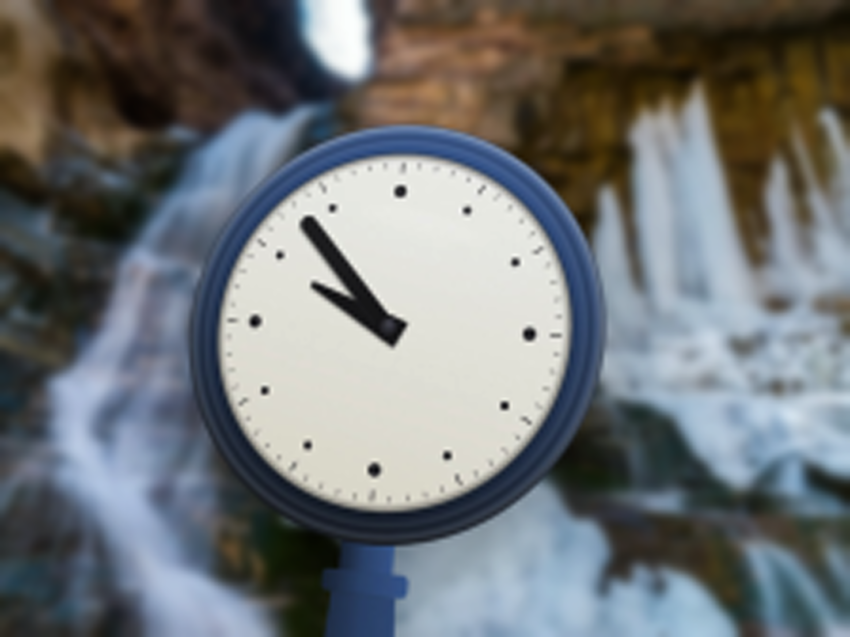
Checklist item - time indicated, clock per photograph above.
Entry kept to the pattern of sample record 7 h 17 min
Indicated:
9 h 53 min
